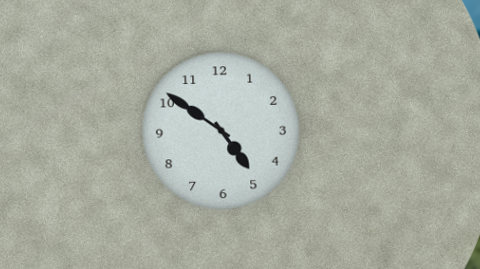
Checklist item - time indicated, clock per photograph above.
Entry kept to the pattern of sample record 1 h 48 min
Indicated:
4 h 51 min
